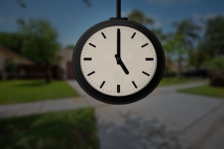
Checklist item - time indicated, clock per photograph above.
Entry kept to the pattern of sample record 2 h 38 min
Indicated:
5 h 00 min
